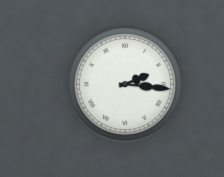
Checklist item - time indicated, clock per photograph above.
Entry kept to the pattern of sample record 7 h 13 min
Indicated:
2 h 16 min
